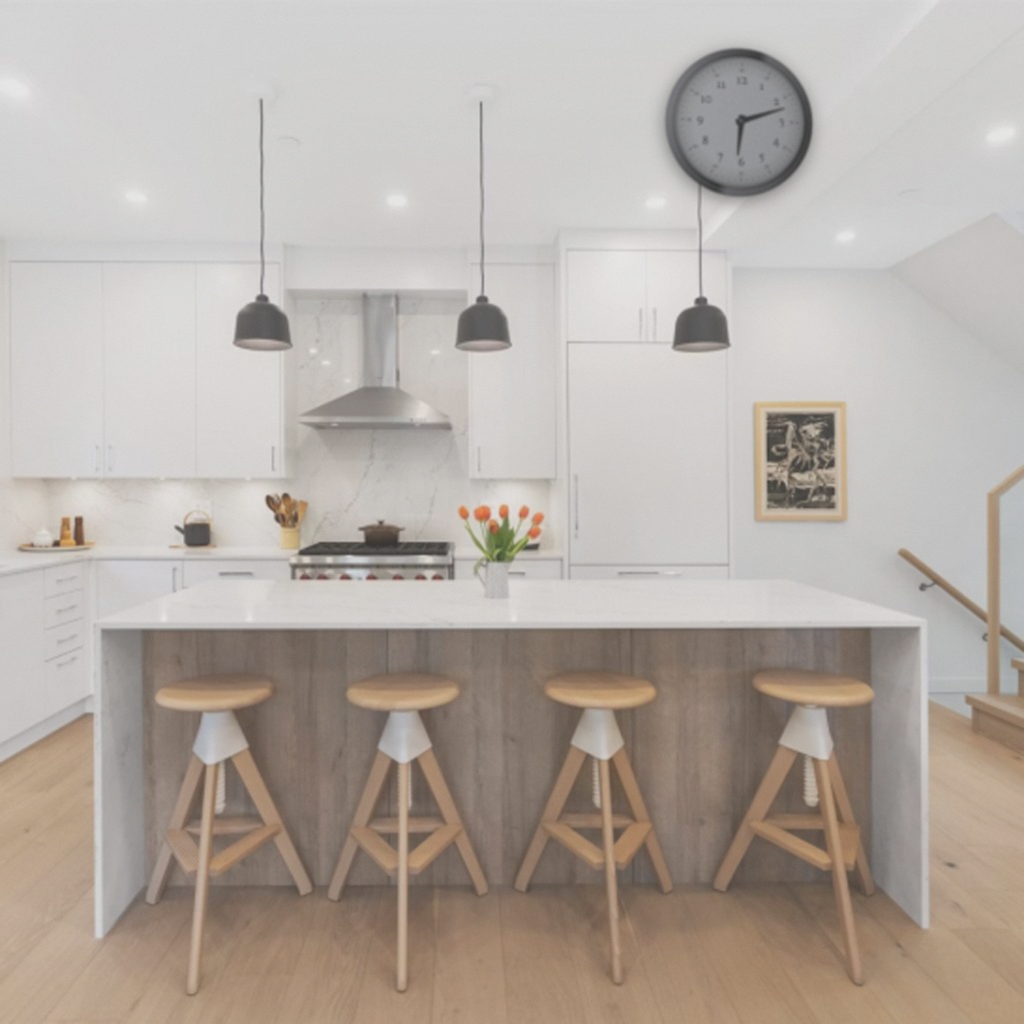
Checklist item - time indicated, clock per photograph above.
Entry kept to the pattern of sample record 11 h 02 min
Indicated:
6 h 12 min
